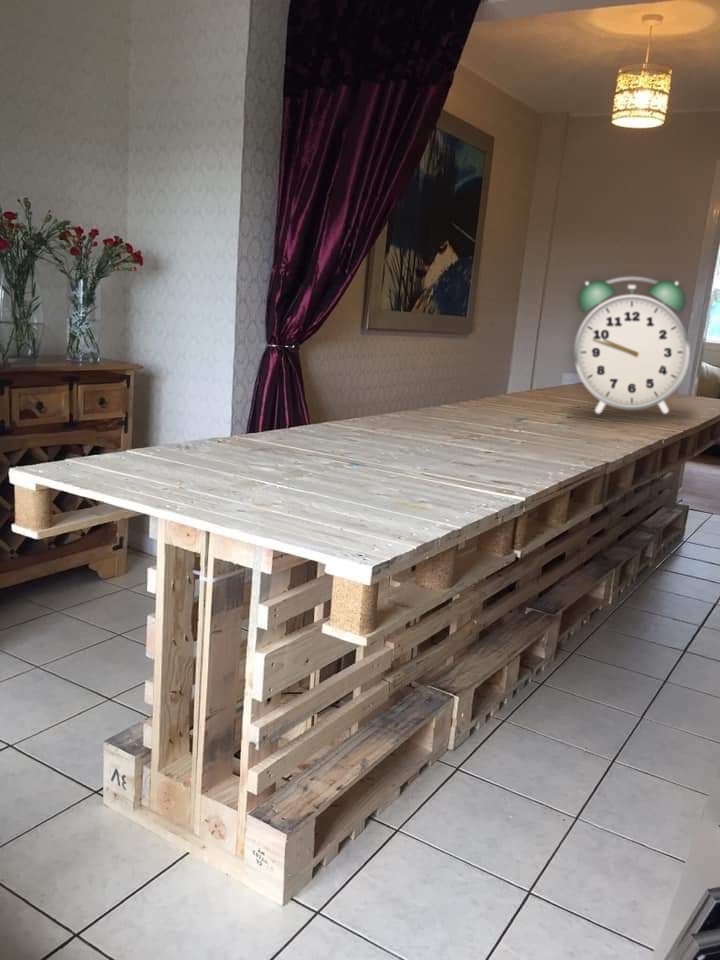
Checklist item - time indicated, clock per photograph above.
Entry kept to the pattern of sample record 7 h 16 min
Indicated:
9 h 48 min
